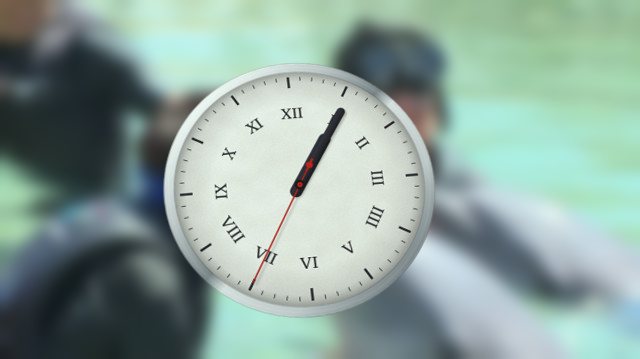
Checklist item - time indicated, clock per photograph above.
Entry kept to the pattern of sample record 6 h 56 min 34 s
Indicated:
1 h 05 min 35 s
